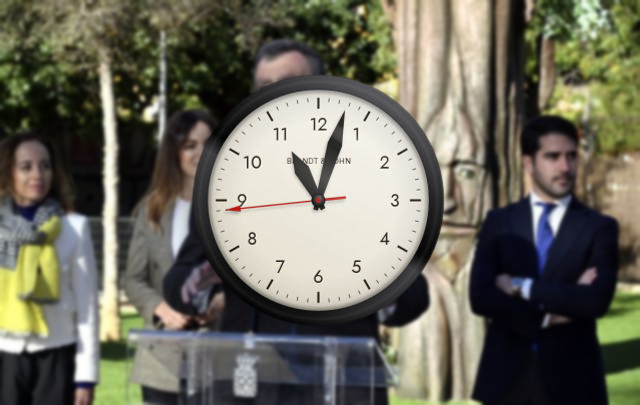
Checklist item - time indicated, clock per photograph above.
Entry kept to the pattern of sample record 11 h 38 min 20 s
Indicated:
11 h 02 min 44 s
